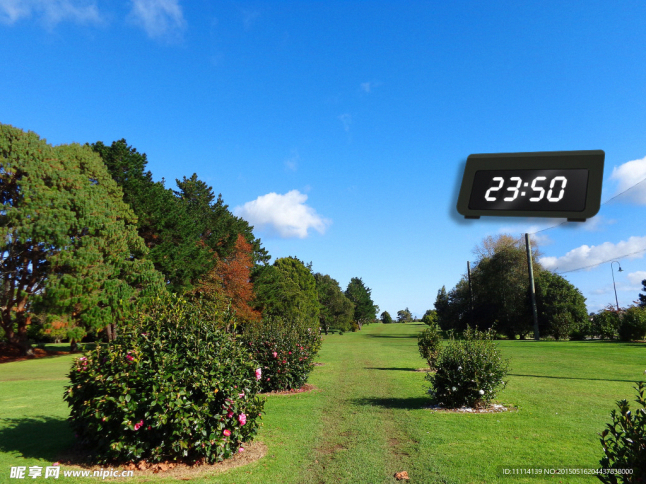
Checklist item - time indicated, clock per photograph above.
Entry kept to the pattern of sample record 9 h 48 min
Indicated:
23 h 50 min
